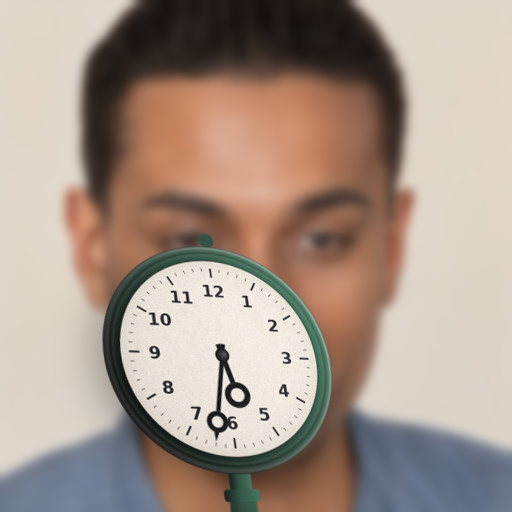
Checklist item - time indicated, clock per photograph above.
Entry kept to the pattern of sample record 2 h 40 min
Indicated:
5 h 32 min
